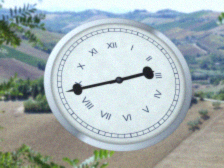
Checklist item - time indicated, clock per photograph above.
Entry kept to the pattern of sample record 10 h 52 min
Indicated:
2 h 44 min
